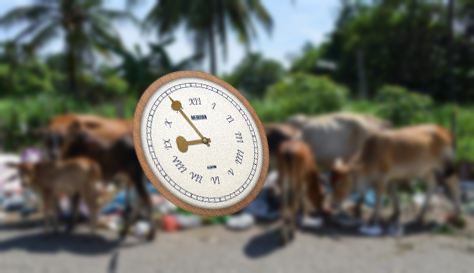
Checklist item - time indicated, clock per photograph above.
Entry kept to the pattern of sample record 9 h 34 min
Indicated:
8 h 55 min
